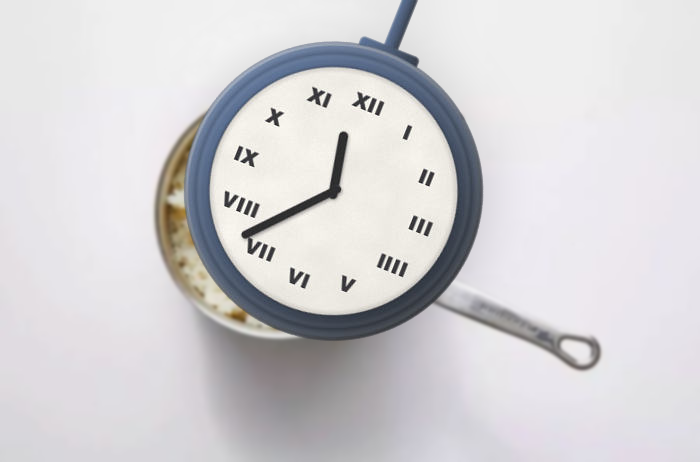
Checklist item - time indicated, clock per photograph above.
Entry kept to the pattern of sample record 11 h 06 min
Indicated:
11 h 37 min
